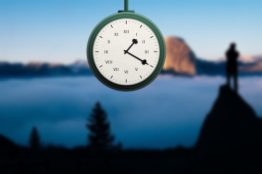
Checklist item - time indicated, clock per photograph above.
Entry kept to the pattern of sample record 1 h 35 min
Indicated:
1 h 20 min
